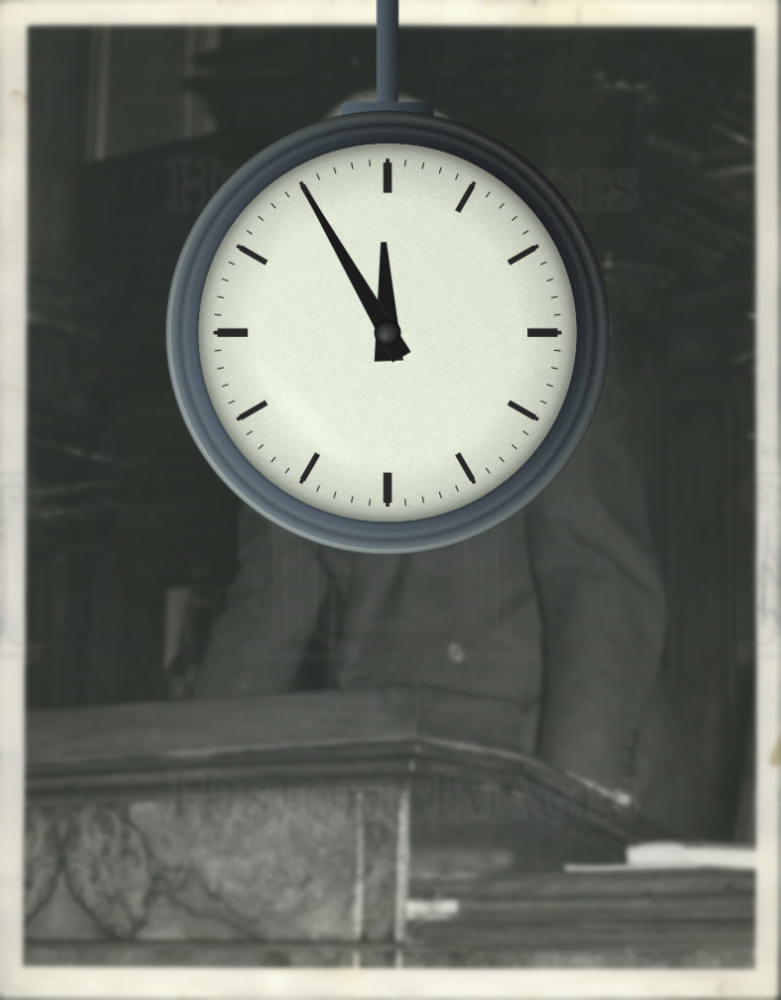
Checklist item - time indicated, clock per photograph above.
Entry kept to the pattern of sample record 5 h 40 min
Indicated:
11 h 55 min
